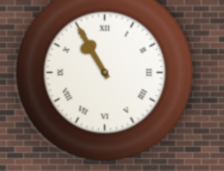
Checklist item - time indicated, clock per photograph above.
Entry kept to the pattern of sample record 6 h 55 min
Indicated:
10 h 55 min
